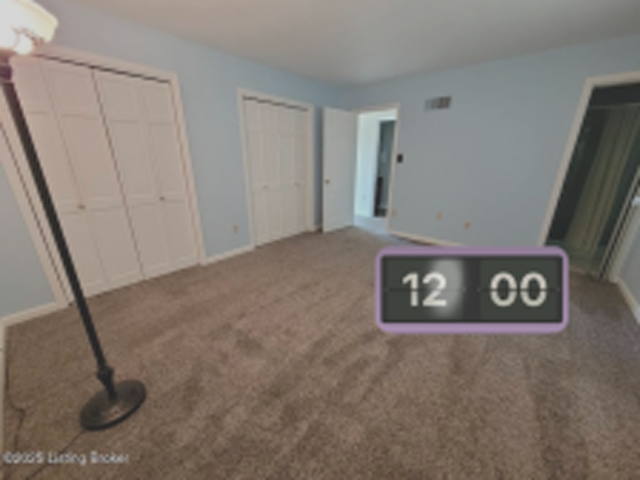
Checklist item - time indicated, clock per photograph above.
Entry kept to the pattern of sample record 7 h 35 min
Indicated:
12 h 00 min
